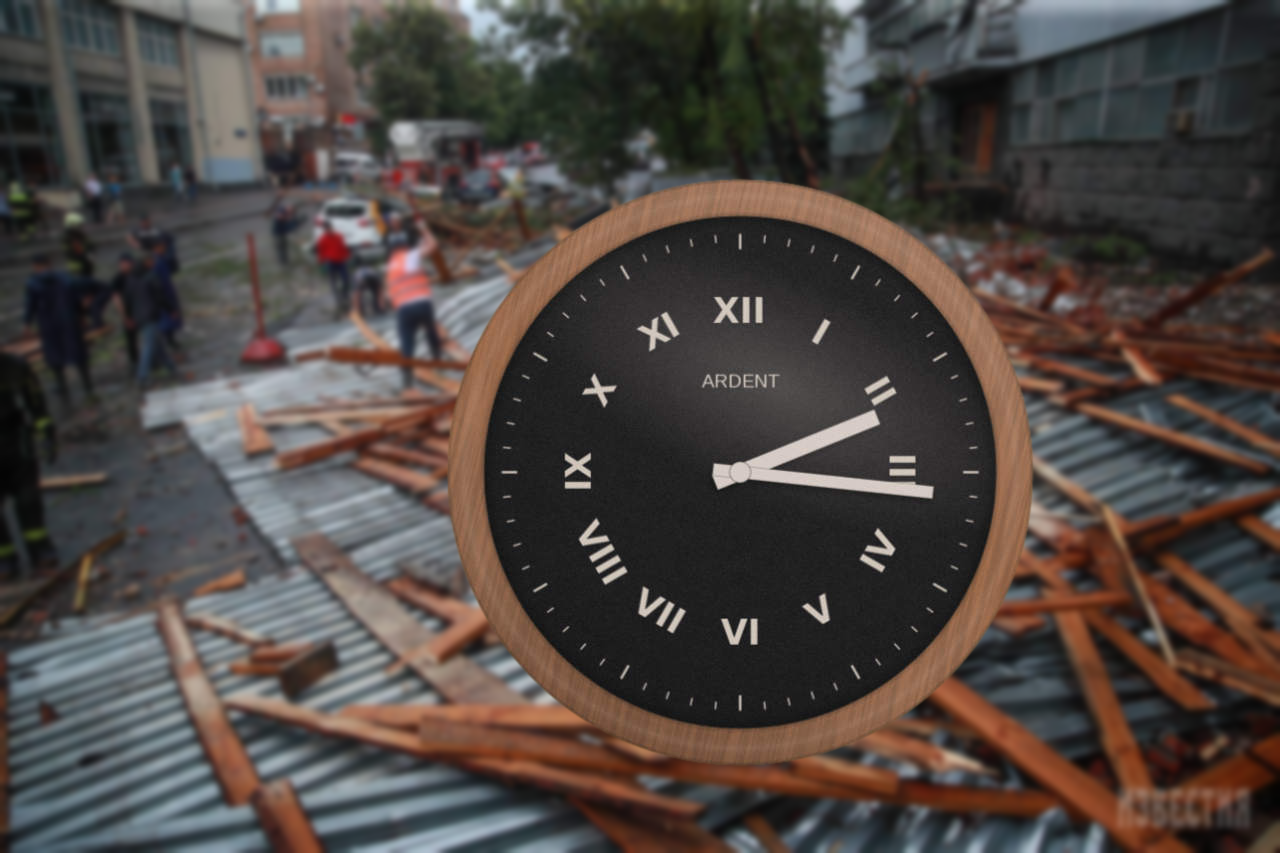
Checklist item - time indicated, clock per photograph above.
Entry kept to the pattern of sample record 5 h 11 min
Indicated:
2 h 16 min
